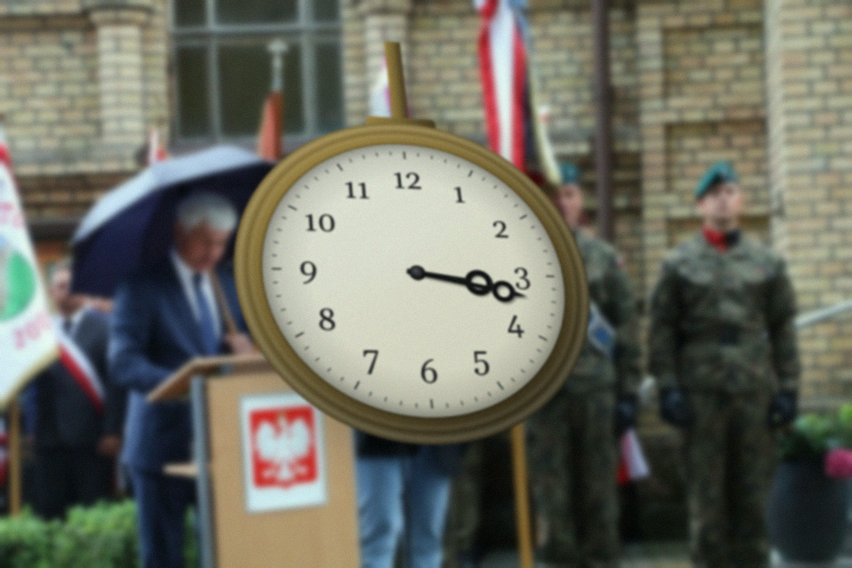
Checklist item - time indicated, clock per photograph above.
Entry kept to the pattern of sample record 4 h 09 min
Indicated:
3 h 17 min
